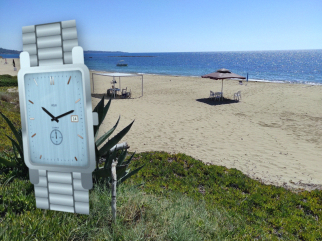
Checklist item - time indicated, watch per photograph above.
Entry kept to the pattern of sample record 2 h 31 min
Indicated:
10 h 12 min
